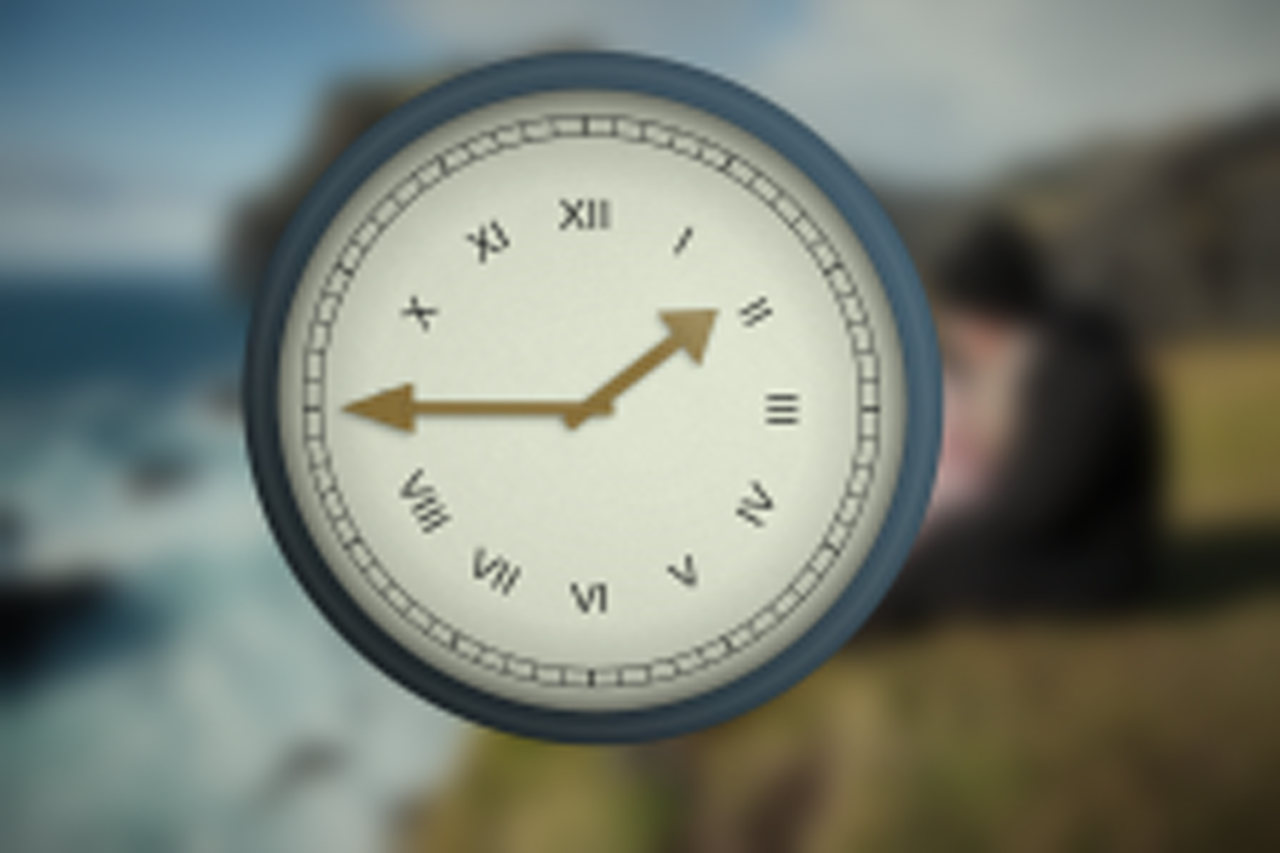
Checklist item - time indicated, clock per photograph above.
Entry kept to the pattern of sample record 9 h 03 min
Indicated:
1 h 45 min
